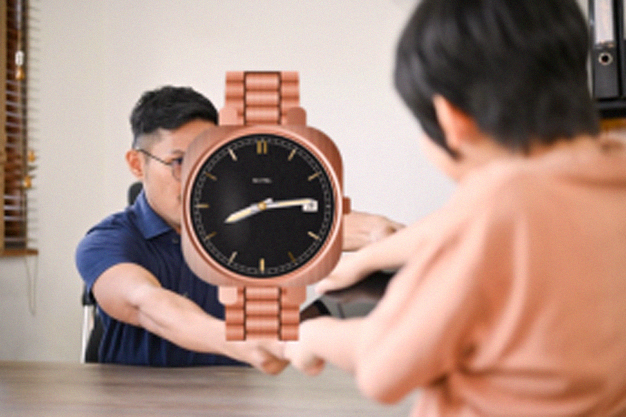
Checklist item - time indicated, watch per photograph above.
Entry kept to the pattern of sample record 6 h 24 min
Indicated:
8 h 14 min
